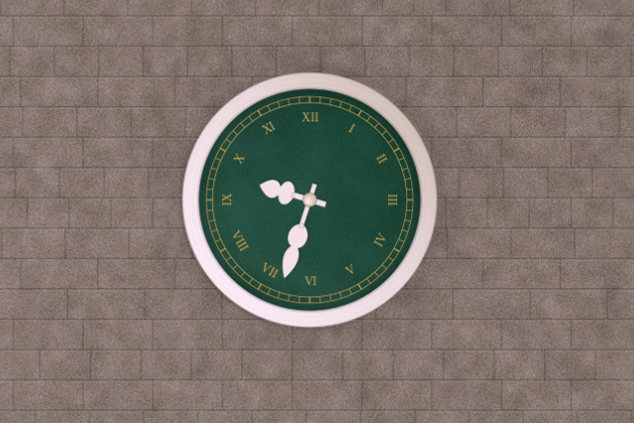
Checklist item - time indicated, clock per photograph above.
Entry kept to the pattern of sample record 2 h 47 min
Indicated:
9 h 33 min
